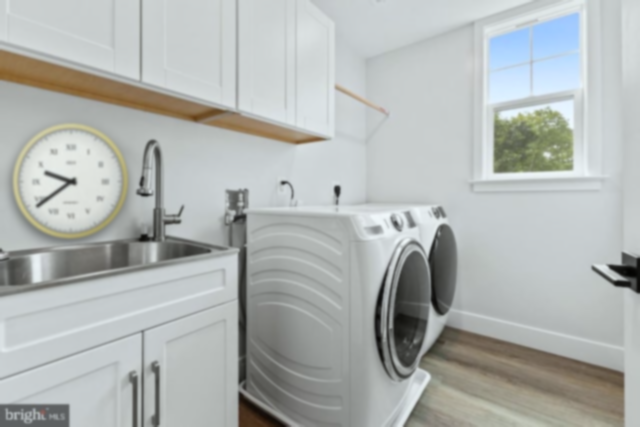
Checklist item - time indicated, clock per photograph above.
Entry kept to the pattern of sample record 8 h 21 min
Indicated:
9 h 39 min
